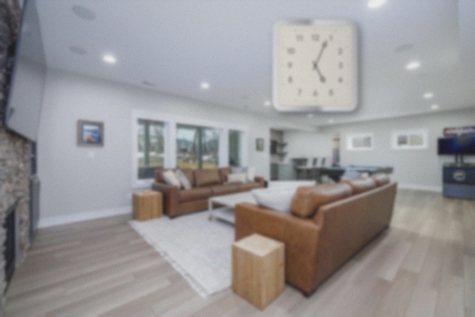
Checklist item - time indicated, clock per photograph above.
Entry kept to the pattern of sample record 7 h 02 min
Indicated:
5 h 04 min
